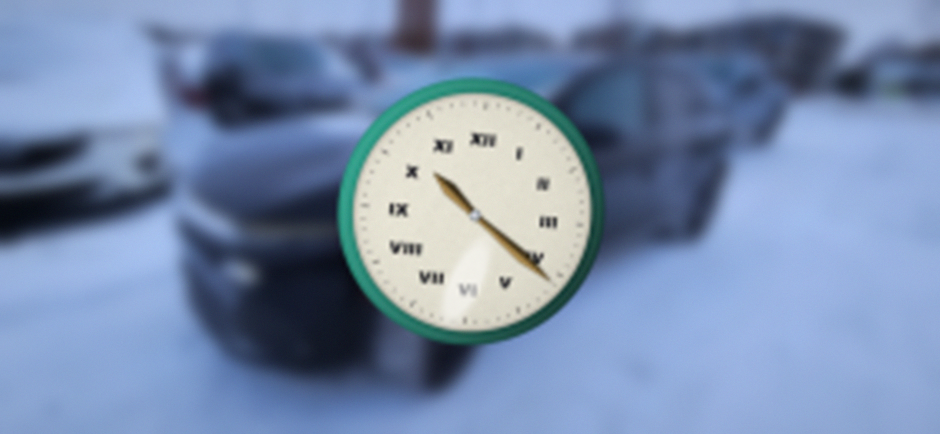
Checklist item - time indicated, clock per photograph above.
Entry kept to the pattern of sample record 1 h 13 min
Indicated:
10 h 21 min
